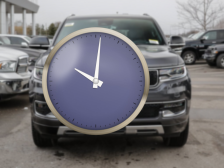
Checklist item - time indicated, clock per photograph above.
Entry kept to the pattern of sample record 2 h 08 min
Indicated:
10 h 01 min
